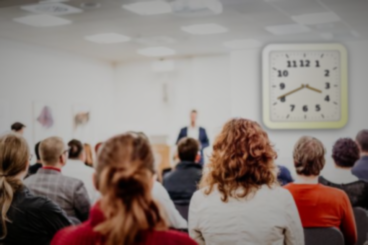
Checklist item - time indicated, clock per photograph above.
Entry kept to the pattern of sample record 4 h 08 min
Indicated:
3 h 41 min
